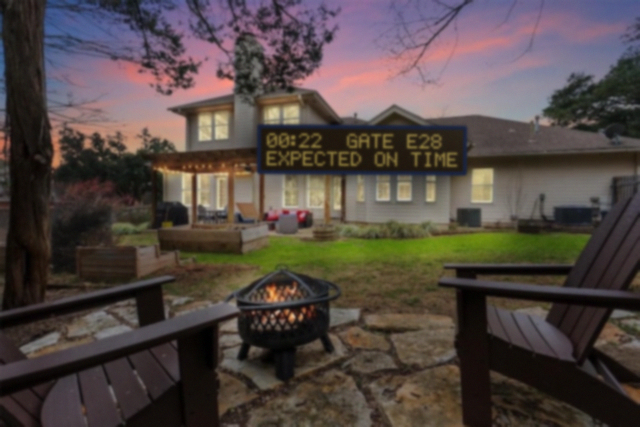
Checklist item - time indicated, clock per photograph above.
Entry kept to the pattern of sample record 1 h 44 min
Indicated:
0 h 22 min
